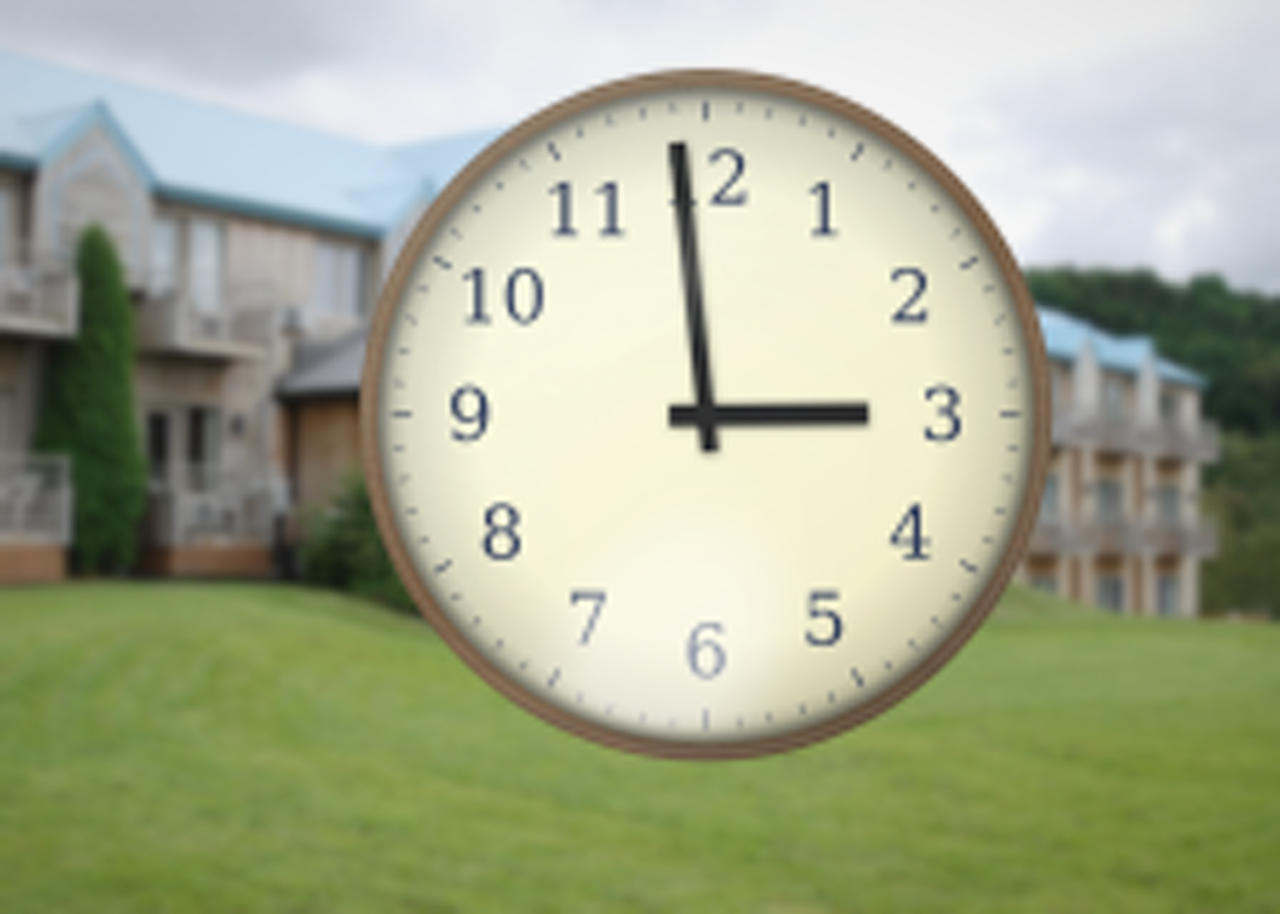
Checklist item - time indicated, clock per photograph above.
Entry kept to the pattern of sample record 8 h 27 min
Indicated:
2 h 59 min
